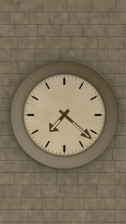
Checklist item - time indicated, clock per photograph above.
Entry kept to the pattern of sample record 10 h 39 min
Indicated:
7 h 22 min
